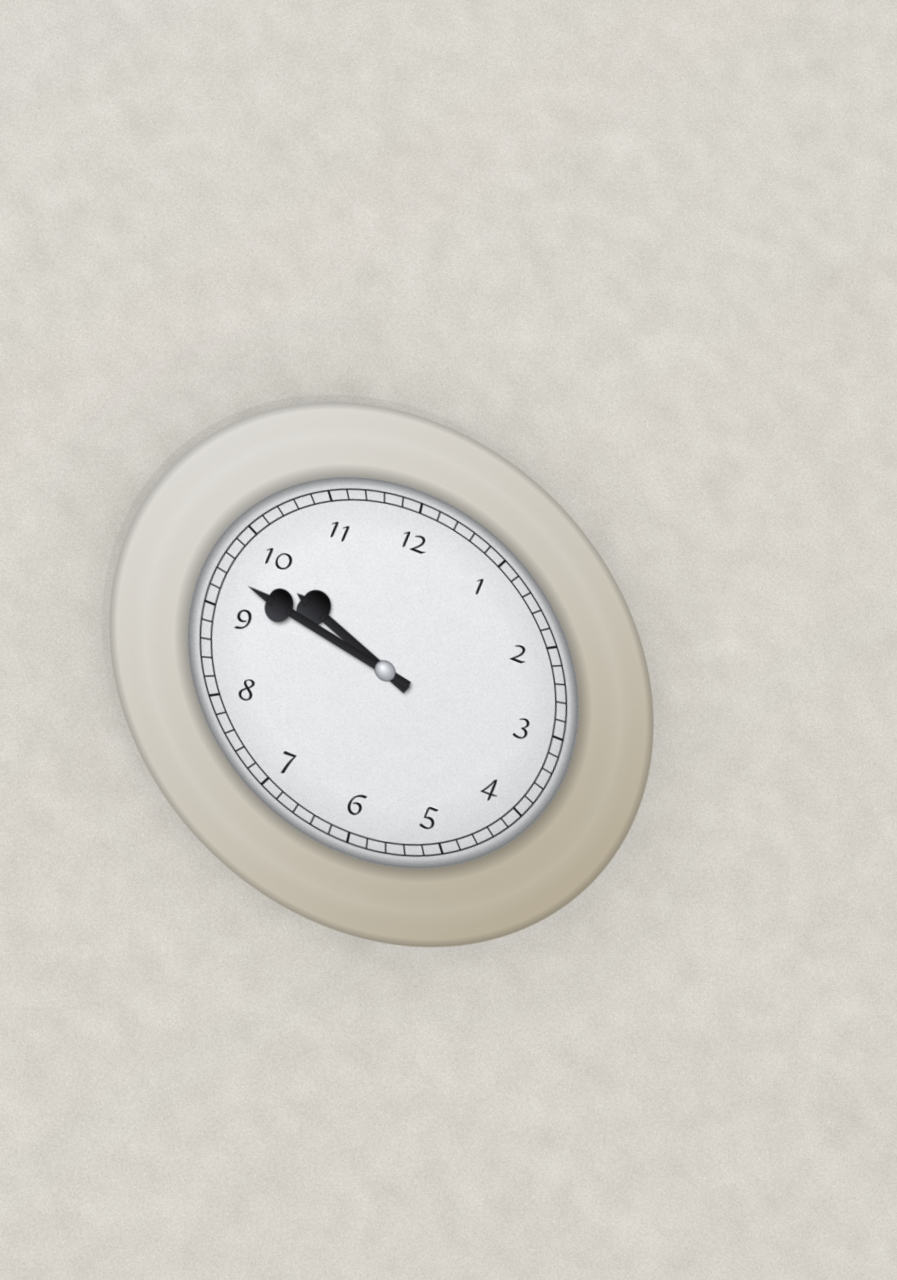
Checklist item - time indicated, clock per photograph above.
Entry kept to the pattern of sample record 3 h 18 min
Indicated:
9 h 47 min
